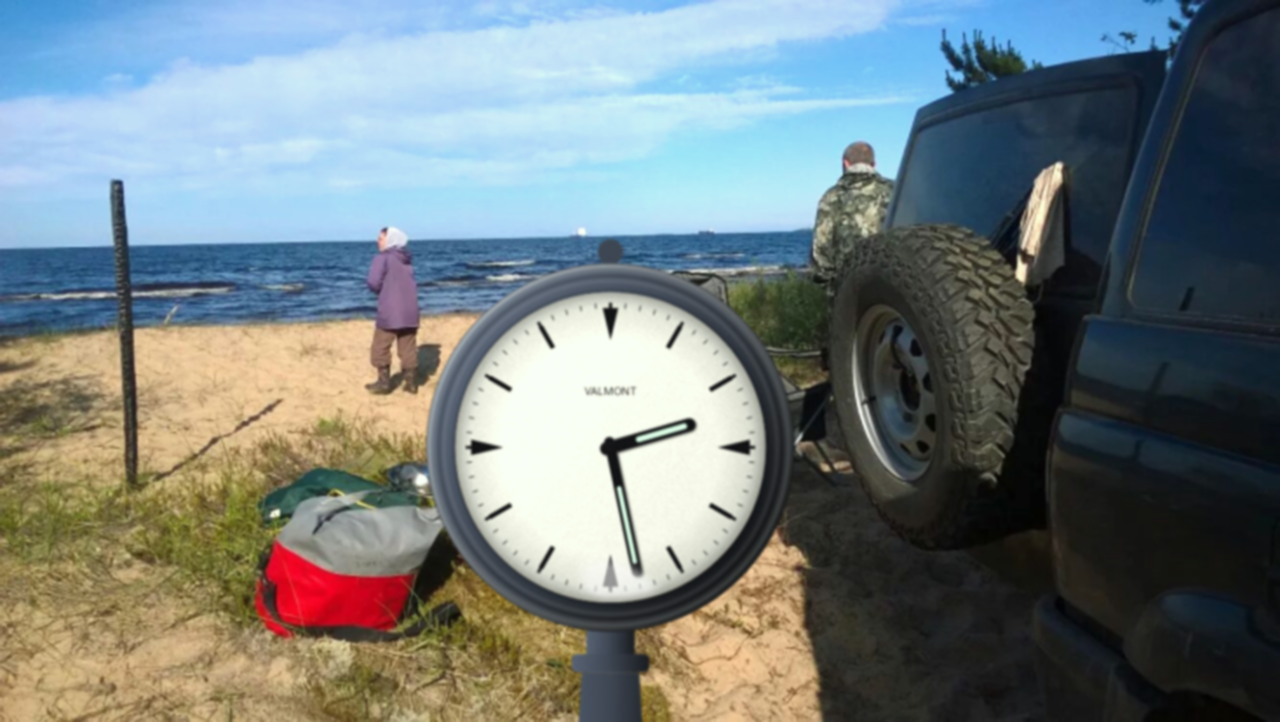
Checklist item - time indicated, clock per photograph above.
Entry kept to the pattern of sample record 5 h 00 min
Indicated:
2 h 28 min
